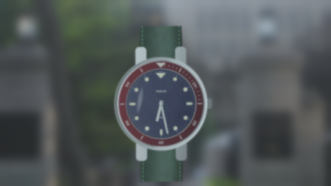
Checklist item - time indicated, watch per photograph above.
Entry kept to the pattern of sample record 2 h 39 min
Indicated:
6 h 28 min
